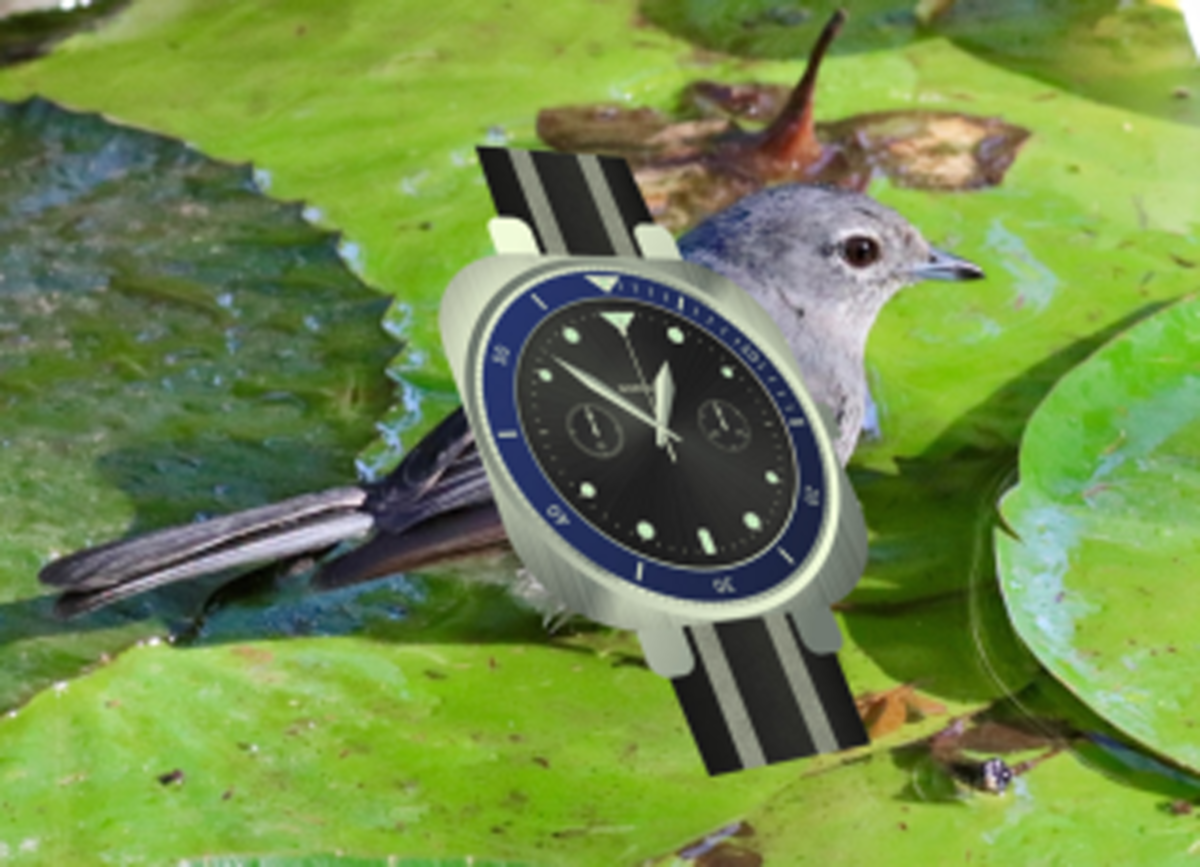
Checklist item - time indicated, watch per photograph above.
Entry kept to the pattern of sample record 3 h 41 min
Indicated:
12 h 52 min
